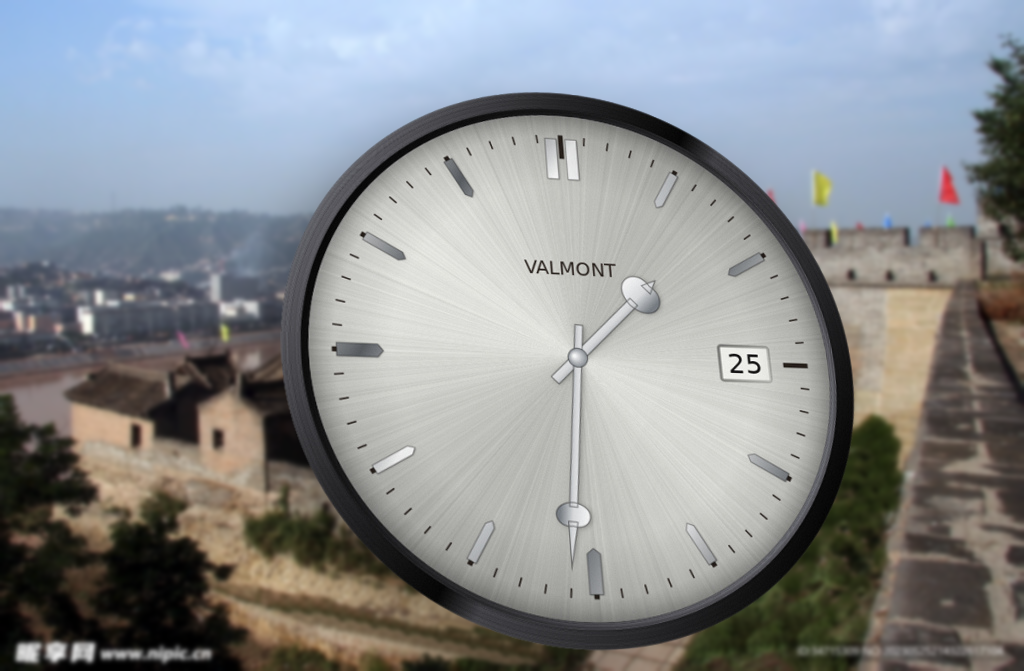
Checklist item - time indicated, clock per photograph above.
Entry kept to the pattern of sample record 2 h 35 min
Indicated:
1 h 31 min
